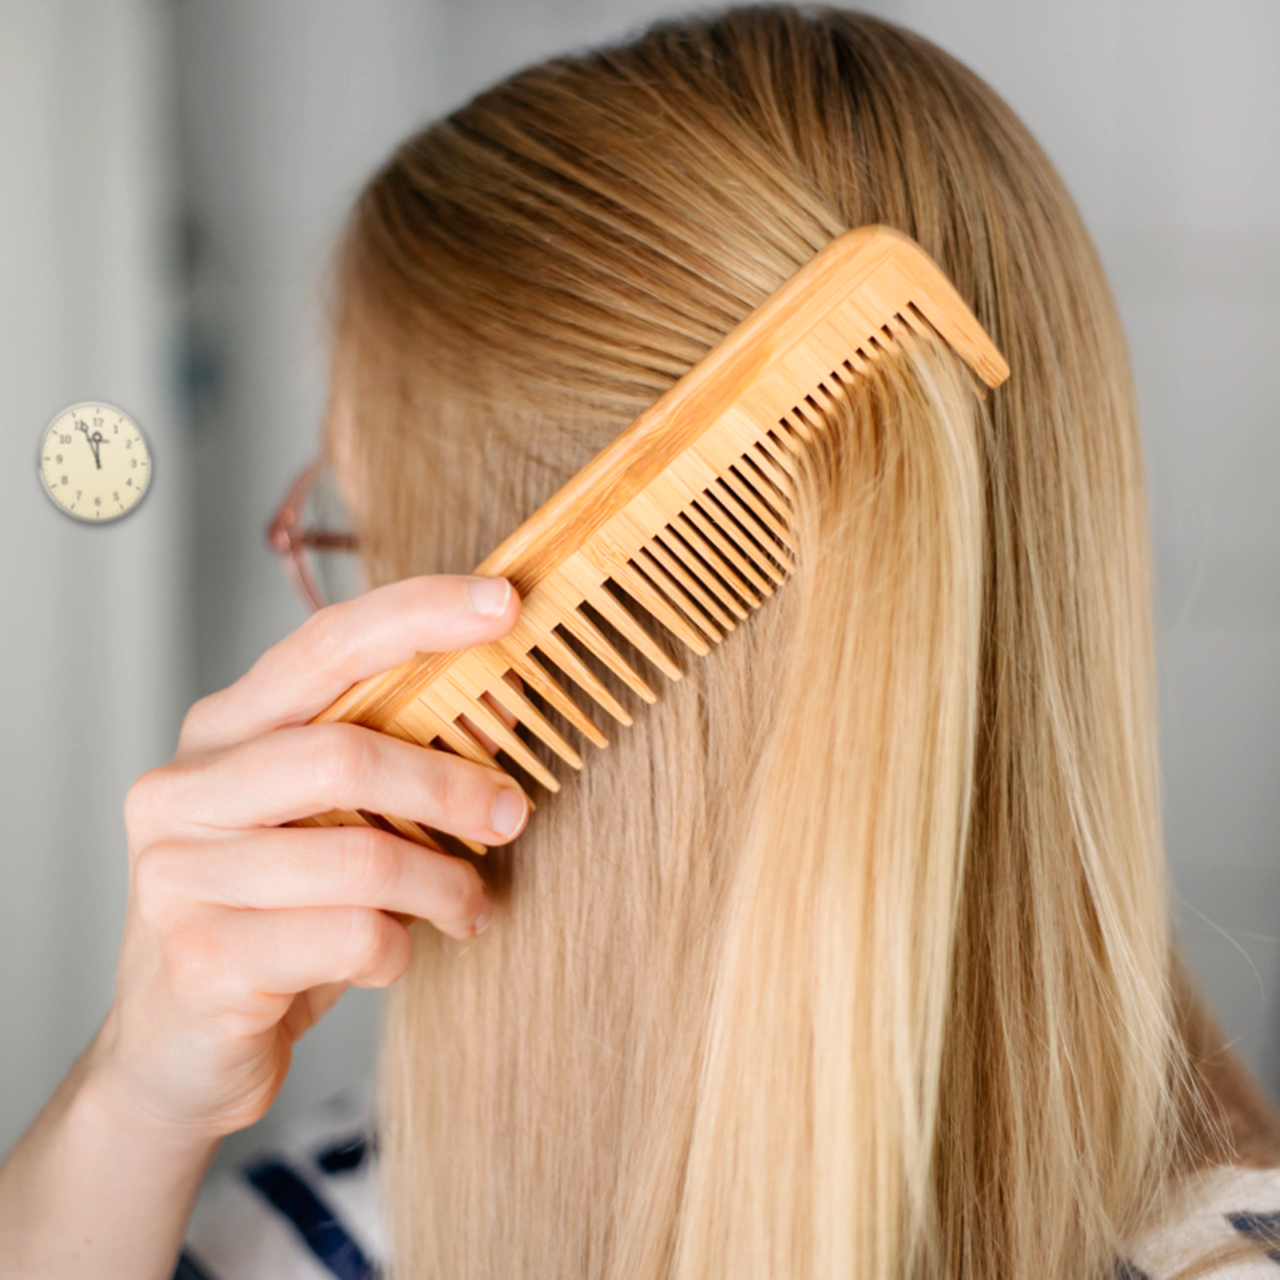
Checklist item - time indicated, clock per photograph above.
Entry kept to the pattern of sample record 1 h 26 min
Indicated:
11 h 56 min
